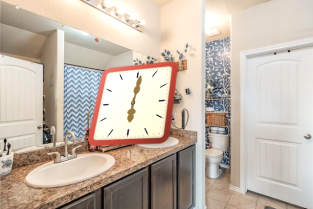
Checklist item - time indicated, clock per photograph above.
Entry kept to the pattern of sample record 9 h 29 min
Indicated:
6 h 01 min
